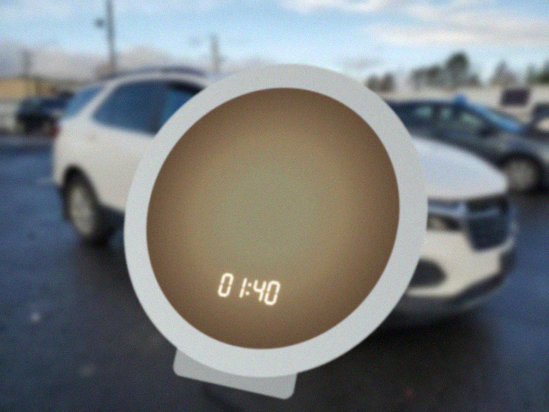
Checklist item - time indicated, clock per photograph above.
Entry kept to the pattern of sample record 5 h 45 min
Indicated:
1 h 40 min
